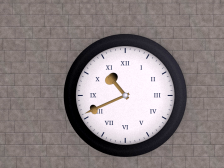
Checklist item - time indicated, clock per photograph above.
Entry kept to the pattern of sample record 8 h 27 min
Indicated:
10 h 41 min
